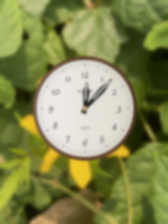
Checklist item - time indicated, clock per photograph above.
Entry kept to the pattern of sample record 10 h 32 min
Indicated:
12 h 07 min
